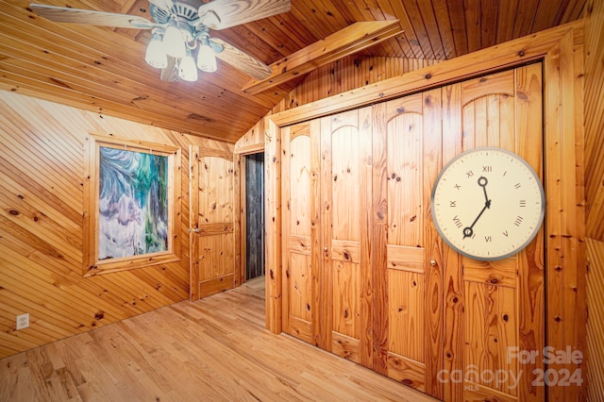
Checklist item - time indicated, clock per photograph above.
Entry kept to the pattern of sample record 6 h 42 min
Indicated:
11 h 36 min
